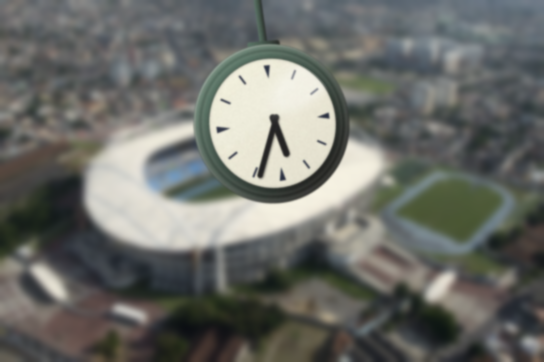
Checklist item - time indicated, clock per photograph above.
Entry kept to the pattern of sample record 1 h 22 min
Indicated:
5 h 34 min
